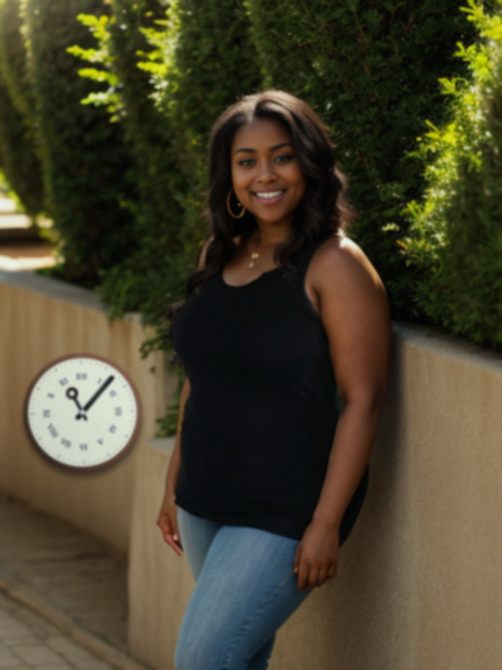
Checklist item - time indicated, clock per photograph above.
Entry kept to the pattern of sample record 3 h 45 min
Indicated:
11 h 07 min
